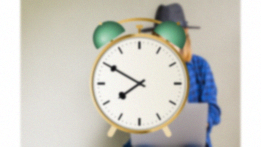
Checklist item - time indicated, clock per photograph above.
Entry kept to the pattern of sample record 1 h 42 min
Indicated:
7 h 50 min
